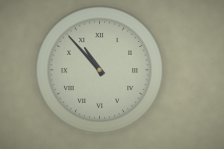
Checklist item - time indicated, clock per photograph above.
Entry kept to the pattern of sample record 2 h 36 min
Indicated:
10 h 53 min
